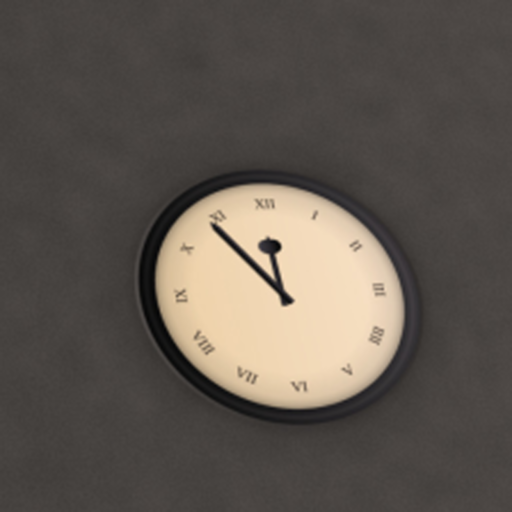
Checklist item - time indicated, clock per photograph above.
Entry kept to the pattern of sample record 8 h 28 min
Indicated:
11 h 54 min
